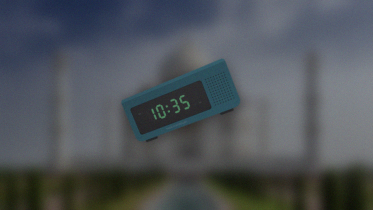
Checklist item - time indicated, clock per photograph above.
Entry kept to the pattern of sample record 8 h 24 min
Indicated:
10 h 35 min
